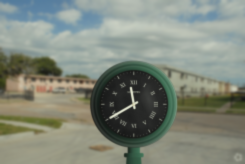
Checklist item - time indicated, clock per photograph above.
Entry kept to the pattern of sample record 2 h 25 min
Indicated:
11 h 40 min
